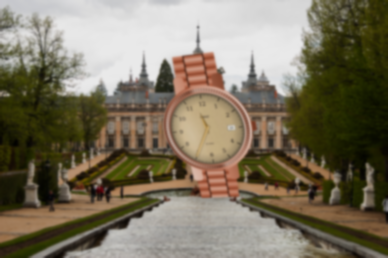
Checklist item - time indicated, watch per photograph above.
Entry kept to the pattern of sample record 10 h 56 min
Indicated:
11 h 35 min
